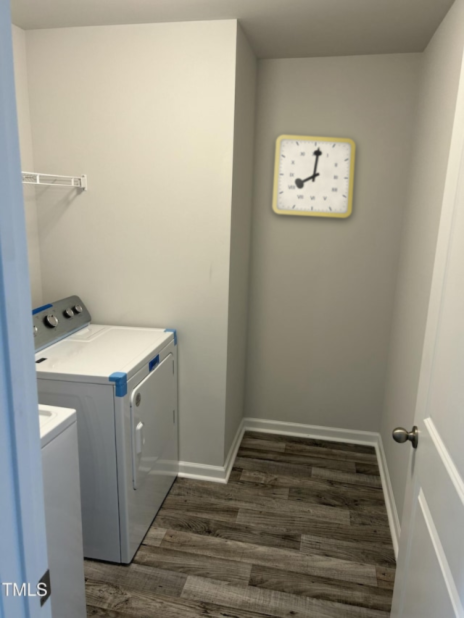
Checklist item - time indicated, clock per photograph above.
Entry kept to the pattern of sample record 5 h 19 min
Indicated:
8 h 01 min
